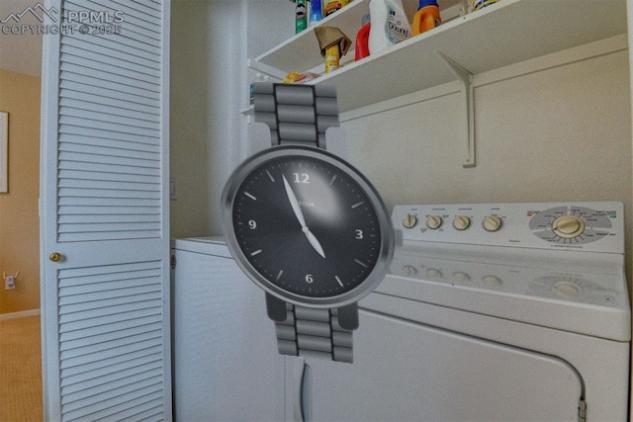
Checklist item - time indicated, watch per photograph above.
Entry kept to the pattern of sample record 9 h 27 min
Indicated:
4 h 57 min
